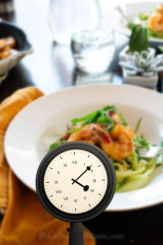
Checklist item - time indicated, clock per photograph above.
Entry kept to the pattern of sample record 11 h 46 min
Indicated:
4 h 08 min
